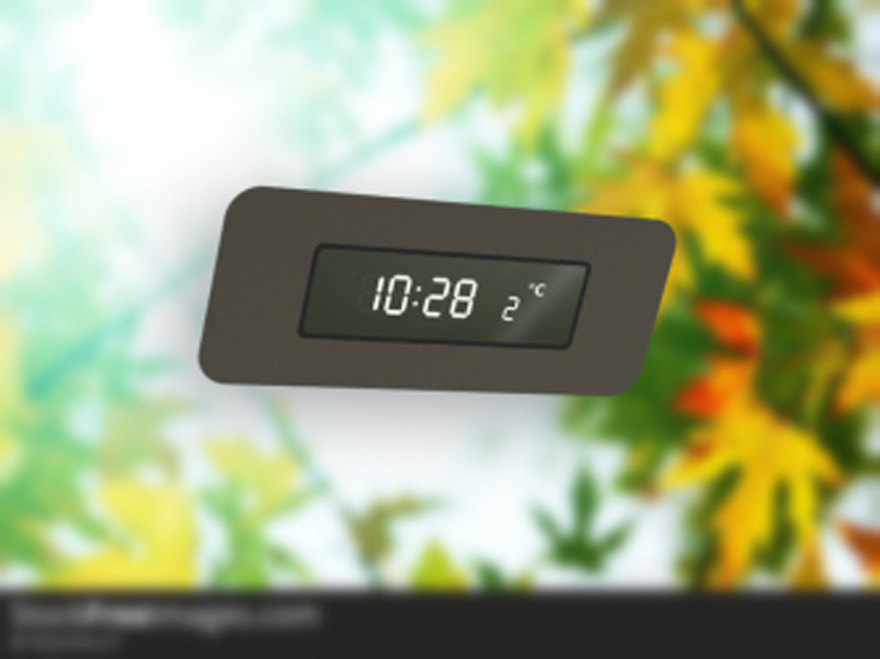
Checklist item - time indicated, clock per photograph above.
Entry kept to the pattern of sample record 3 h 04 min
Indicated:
10 h 28 min
